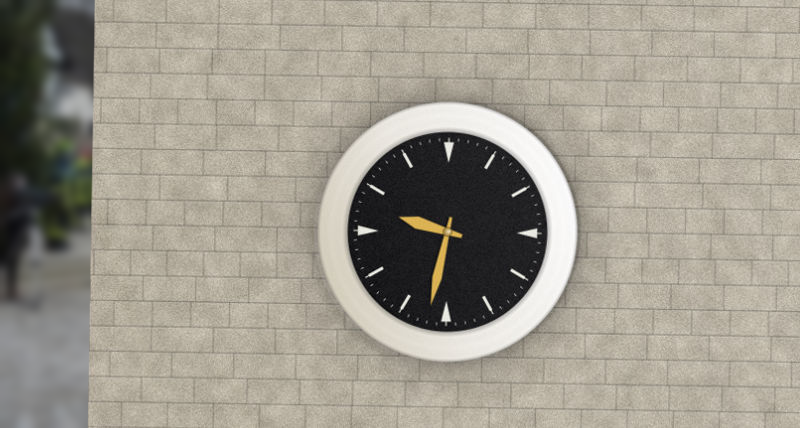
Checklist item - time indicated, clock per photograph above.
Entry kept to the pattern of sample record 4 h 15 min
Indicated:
9 h 32 min
